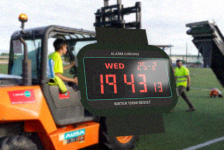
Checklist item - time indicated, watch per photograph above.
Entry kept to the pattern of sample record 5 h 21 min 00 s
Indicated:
19 h 43 min 13 s
